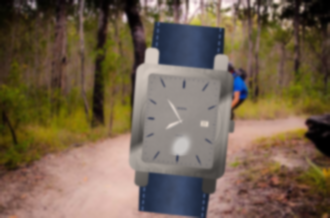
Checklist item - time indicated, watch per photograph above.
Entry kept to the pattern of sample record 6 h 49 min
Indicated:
7 h 54 min
